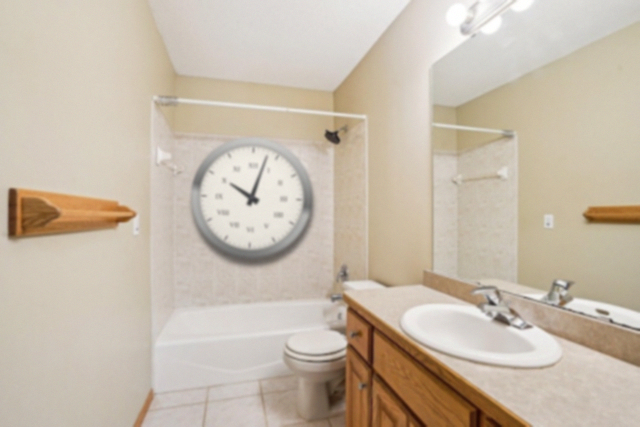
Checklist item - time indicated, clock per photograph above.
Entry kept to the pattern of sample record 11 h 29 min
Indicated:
10 h 03 min
